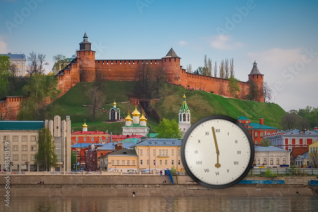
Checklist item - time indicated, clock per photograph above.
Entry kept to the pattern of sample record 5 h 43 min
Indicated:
5 h 58 min
